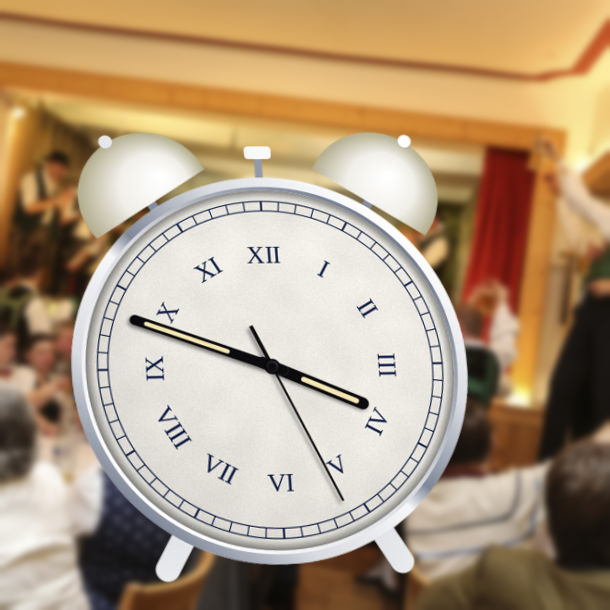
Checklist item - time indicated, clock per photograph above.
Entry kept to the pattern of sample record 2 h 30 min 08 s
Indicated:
3 h 48 min 26 s
